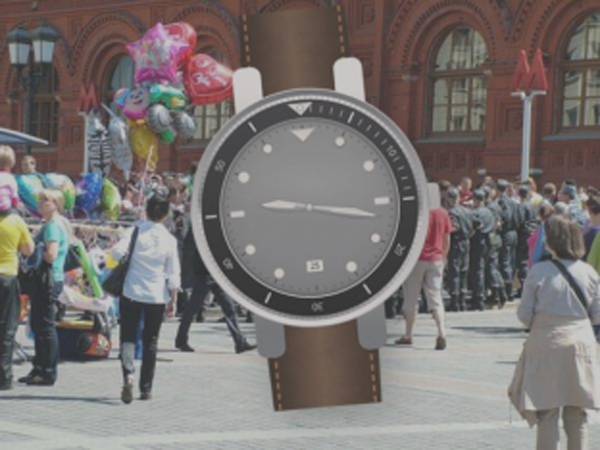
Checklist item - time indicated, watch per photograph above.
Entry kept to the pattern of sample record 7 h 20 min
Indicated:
9 h 17 min
